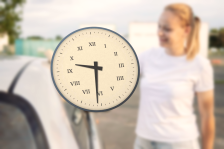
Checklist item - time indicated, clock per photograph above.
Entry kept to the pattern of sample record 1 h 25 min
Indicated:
9 h 31 min
